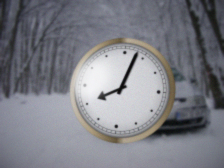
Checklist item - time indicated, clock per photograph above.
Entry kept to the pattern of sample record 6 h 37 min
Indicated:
8 h 03 min
